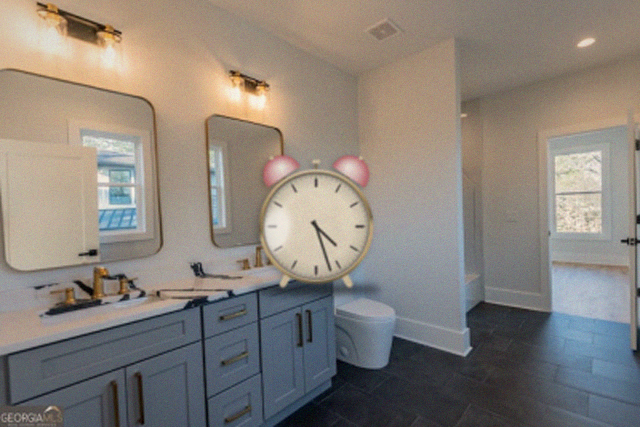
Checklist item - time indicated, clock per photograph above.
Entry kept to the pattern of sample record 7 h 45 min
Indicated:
4 h 27 min
